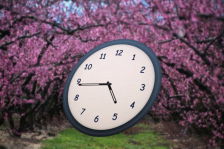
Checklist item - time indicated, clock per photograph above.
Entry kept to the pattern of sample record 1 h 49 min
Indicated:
4 h 44 min
